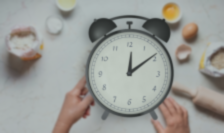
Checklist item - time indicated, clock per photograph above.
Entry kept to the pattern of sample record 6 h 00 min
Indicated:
12 h 09 min
